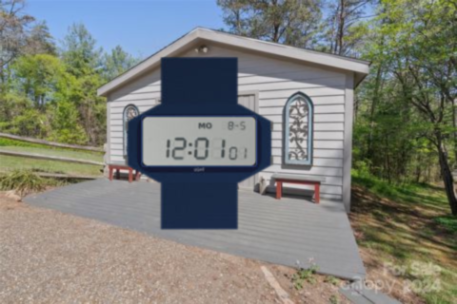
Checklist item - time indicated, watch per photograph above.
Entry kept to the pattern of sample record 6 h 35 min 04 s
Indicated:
12 h 01 min 01 s
